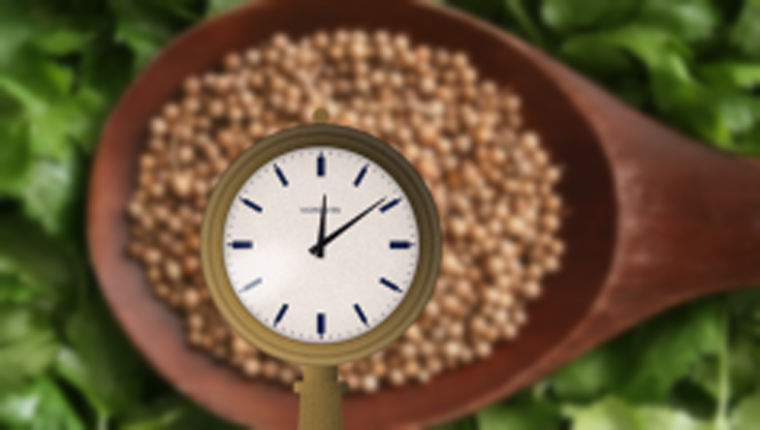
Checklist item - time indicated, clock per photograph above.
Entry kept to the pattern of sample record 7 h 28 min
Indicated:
12 h 09 min
